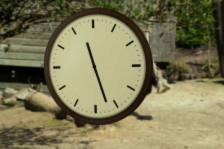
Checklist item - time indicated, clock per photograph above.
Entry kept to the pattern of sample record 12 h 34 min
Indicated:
11 h 27 min
